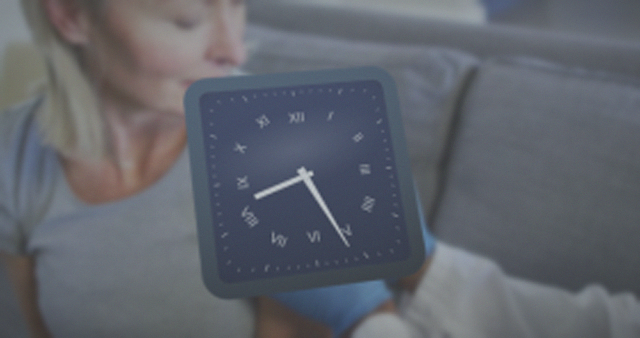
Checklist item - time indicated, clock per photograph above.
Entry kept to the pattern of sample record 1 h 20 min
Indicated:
8 h 26 min
